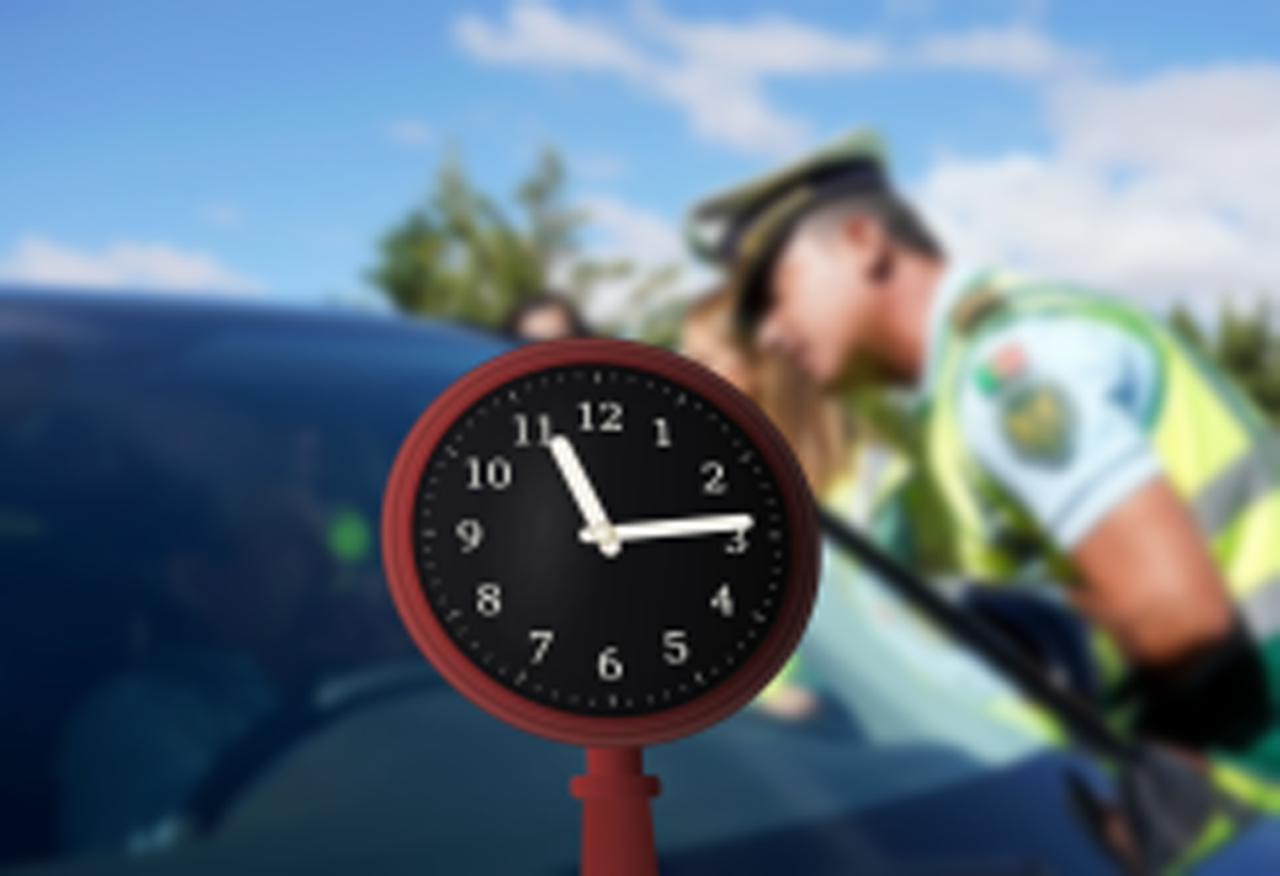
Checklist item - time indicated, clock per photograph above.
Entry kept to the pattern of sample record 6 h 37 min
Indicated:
11 h 14 min
